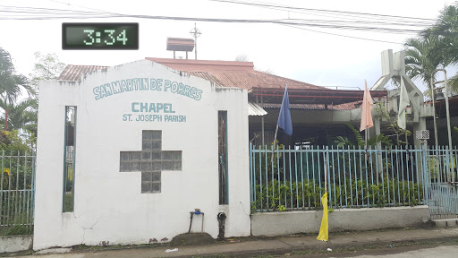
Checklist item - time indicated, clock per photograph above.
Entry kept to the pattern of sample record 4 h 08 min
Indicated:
3 h 34 min
